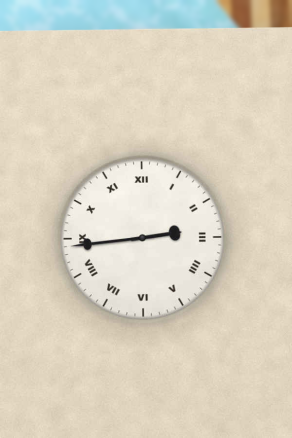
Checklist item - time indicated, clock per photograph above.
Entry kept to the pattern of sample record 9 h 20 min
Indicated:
2 h 44 min
